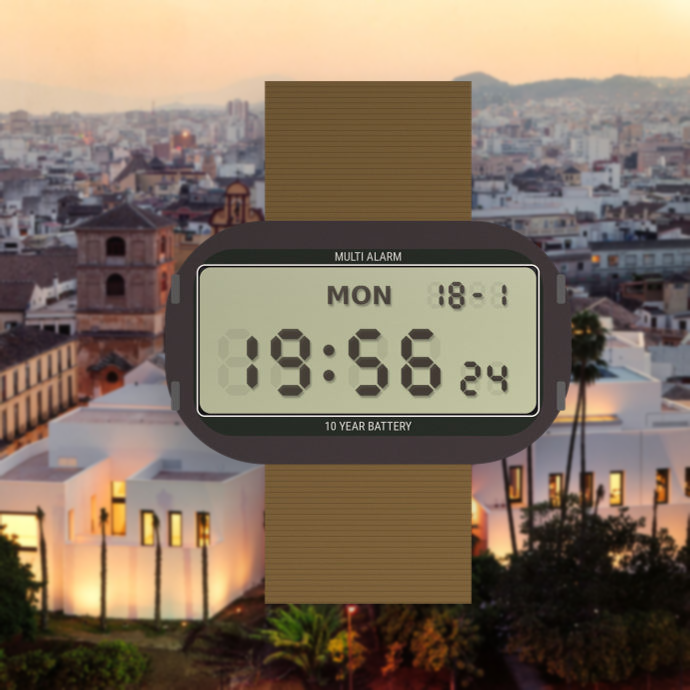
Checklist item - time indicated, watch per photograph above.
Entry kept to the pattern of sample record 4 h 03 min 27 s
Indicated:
19 h 56 min 24 s
